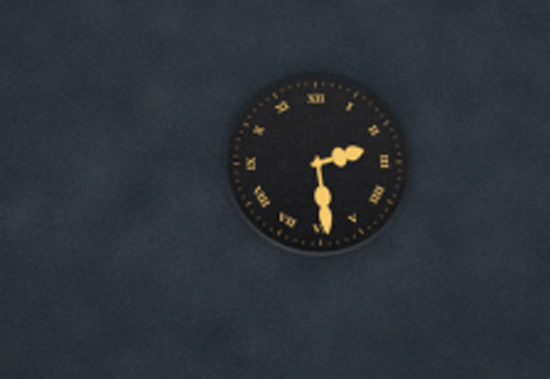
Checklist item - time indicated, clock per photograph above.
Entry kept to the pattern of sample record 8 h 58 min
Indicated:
2 h 29 min
